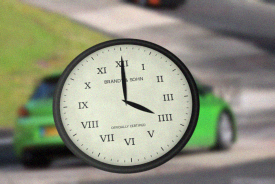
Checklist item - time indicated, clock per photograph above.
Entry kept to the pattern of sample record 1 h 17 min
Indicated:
4 h 00 min
